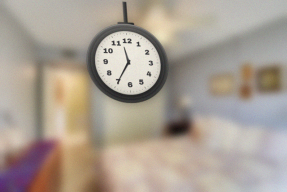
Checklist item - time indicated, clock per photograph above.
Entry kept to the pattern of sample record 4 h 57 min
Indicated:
11 h 35 min
